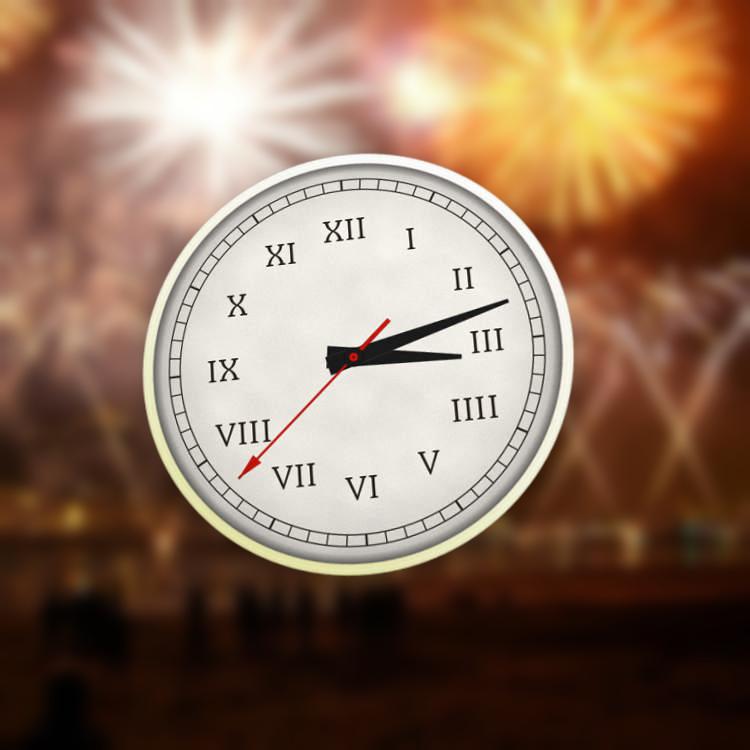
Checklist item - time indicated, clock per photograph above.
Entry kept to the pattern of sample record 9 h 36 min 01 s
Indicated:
3 h 12 min 38 s
